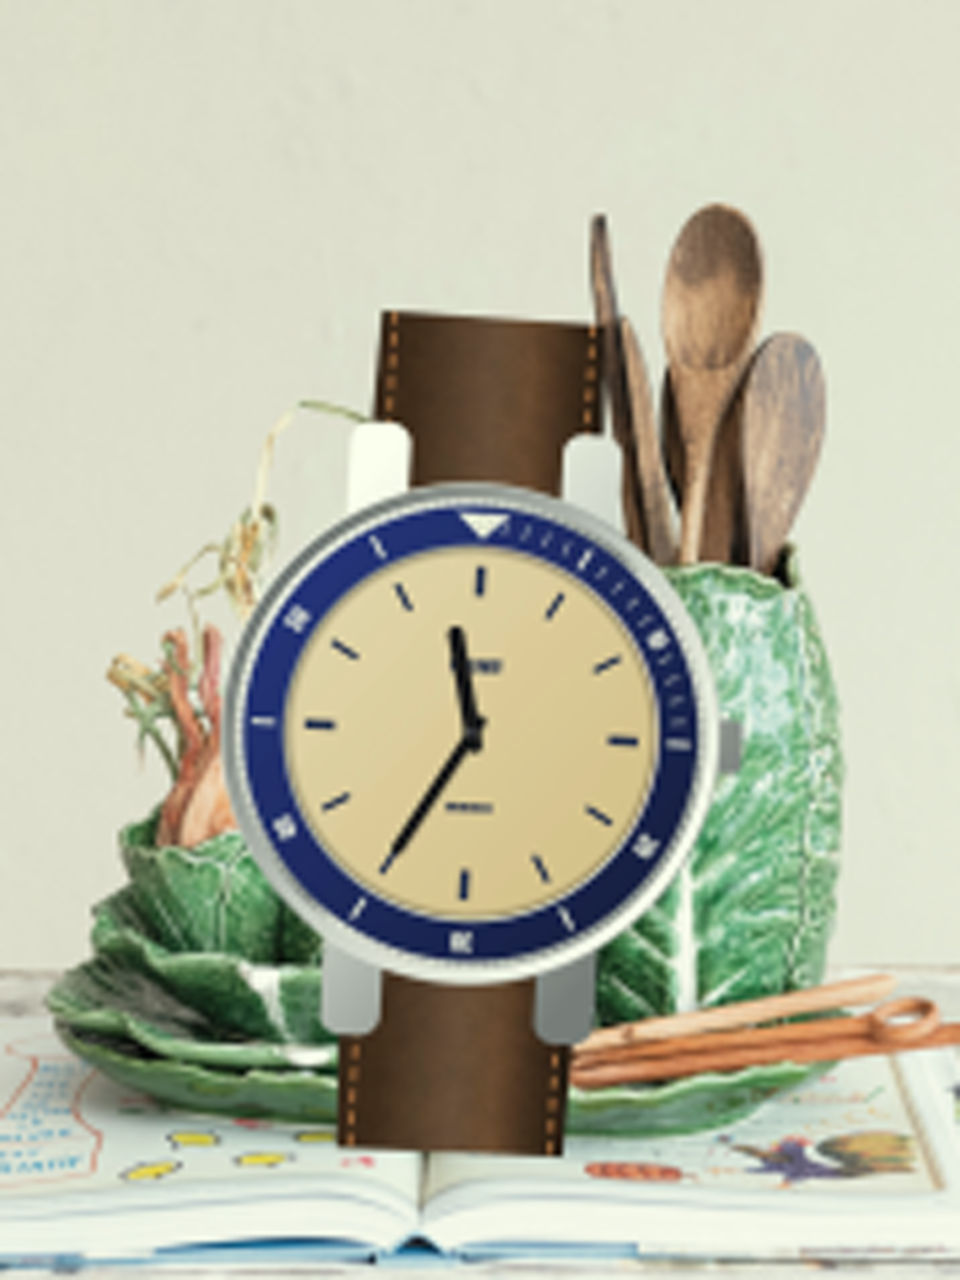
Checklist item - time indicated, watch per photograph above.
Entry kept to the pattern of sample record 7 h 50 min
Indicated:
11 h 35 min
